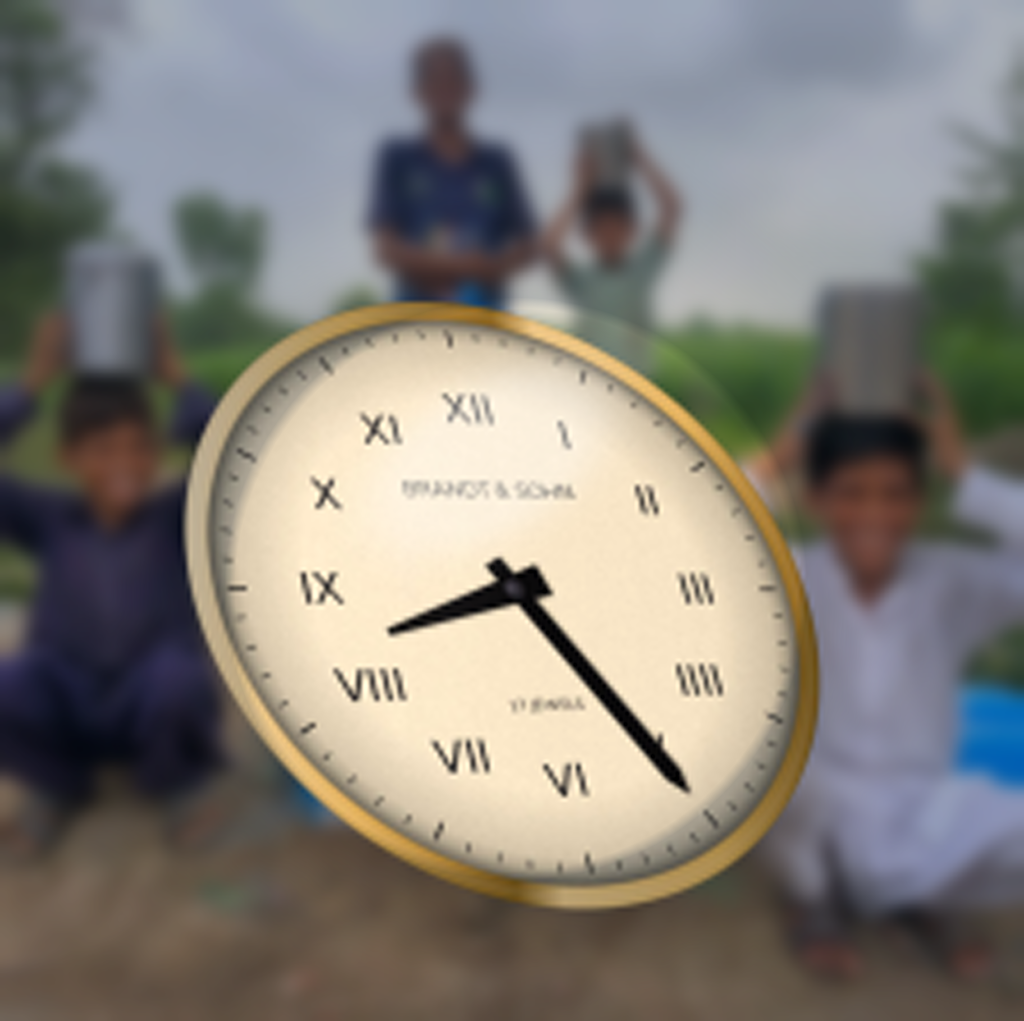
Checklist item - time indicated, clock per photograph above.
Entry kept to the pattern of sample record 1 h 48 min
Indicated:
8 h 25 min
